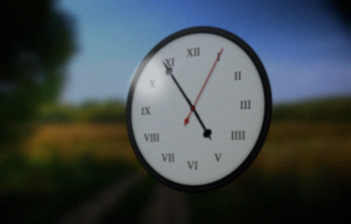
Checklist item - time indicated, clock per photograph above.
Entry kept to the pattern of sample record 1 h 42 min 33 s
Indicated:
4 h 54 min 05 s
